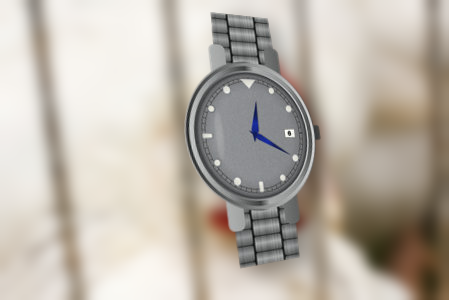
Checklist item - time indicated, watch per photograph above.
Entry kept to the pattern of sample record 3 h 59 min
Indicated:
12 h 20 min
